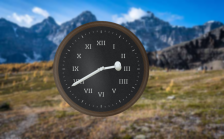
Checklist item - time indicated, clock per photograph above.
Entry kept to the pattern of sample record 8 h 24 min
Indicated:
2 h 40 min
